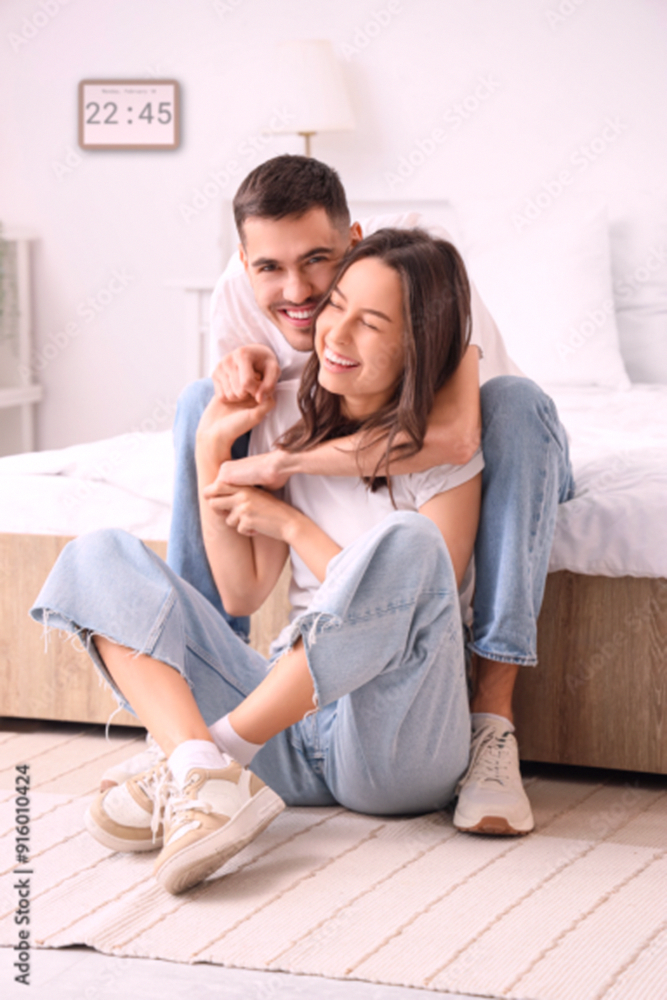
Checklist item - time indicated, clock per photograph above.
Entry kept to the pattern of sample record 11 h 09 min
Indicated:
22 h 45 min
